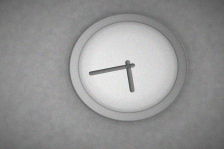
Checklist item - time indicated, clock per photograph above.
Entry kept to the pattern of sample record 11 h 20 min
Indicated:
5 h 43 min
